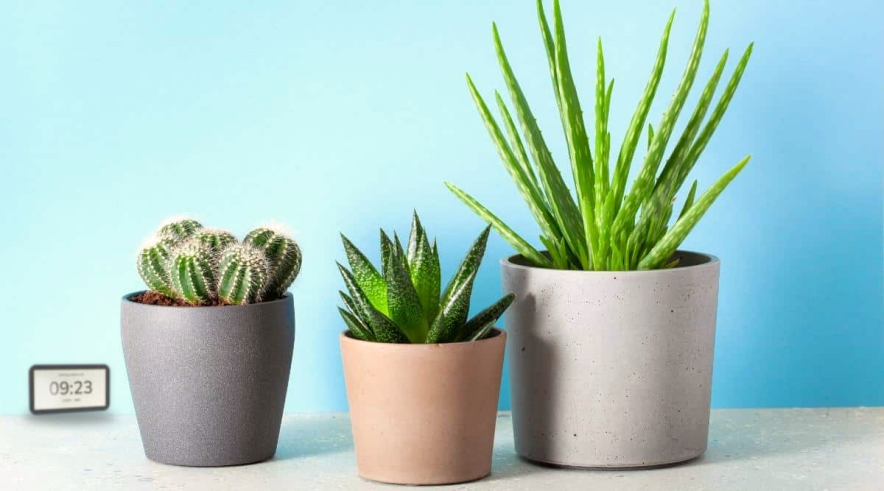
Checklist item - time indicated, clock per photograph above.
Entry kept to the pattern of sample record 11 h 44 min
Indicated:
9 h 23 min
